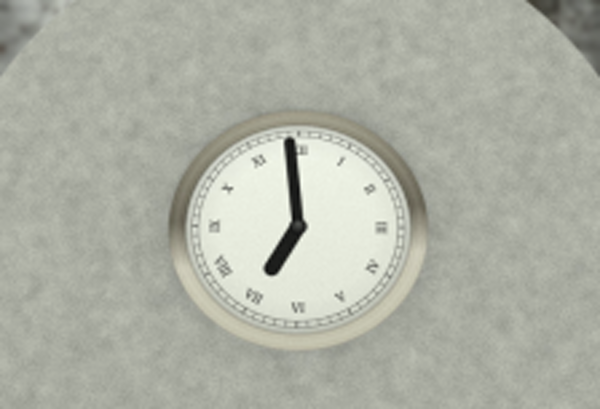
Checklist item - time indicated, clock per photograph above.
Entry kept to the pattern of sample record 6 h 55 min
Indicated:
6 h 59 min
